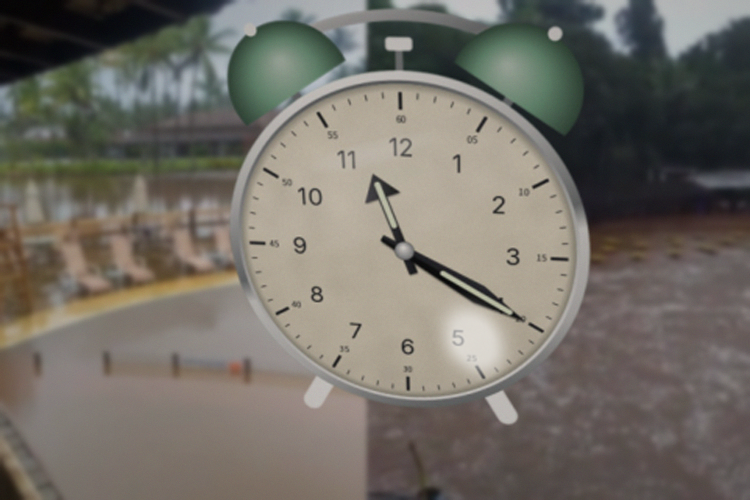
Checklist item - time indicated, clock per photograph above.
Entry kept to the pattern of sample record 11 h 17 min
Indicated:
11 h 20 min
